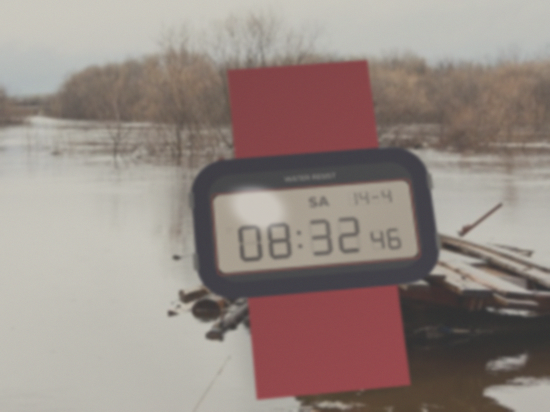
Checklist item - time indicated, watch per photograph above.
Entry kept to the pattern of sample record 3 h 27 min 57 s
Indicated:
8 h 32 min 46 s
